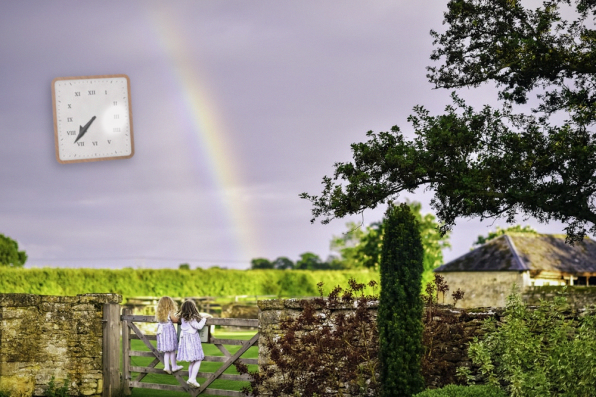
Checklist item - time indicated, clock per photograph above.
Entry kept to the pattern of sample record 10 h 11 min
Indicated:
7 h 37 min
